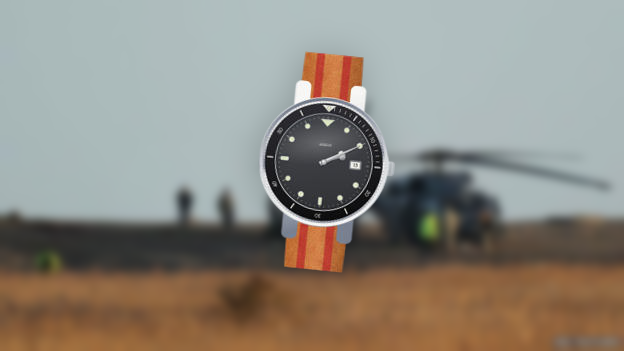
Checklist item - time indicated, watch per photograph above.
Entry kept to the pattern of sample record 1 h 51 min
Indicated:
2 h 10 min
